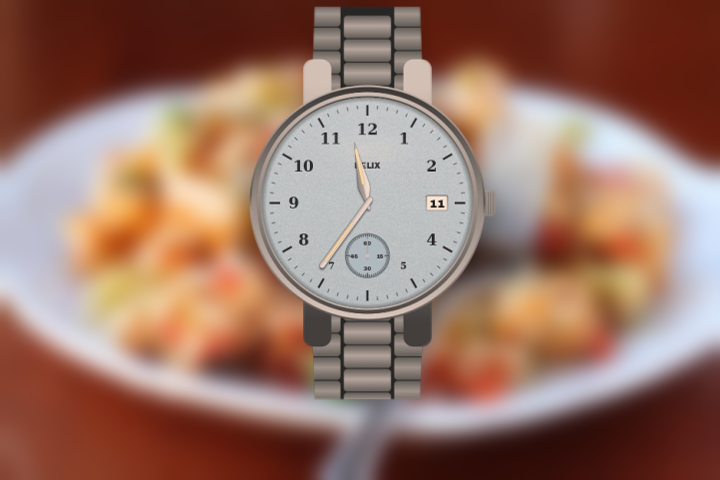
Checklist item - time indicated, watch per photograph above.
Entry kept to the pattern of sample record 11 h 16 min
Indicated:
11 h 36 min
